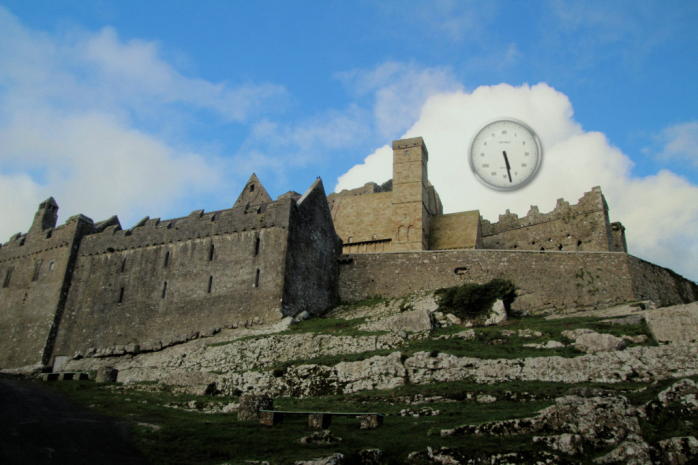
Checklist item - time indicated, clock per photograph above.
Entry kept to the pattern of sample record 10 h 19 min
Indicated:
5 h 28 min
